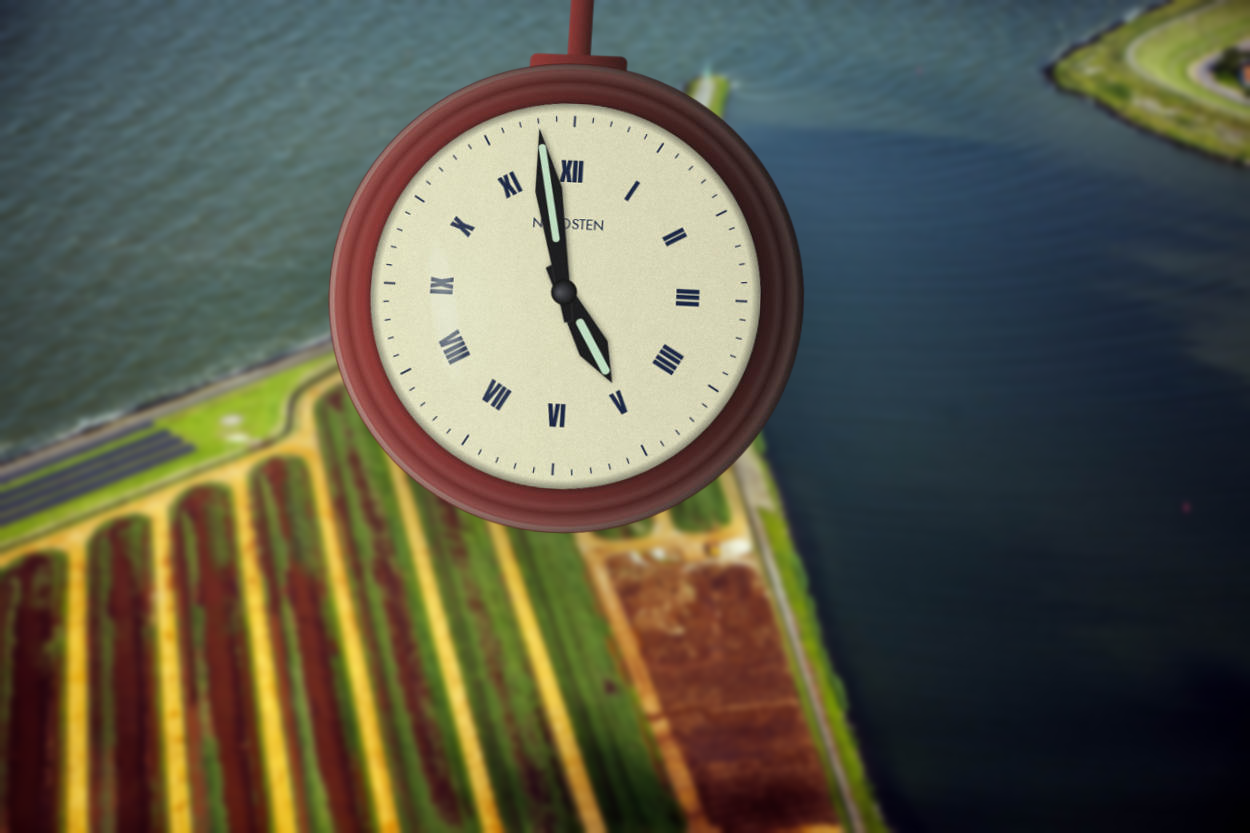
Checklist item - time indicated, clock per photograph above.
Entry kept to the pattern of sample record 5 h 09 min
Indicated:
4 h 58 min
